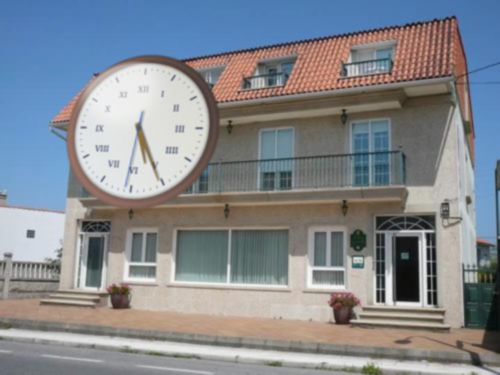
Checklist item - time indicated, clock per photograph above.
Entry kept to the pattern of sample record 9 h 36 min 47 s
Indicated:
5 h 25 min 31 s
